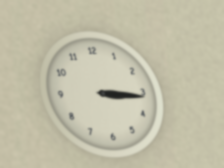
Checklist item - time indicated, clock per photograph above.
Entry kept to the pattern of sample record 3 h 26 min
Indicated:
3 h 16 min
